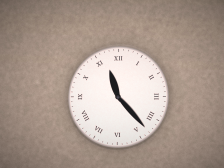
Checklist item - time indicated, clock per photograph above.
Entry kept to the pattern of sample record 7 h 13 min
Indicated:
11 h 23 min
